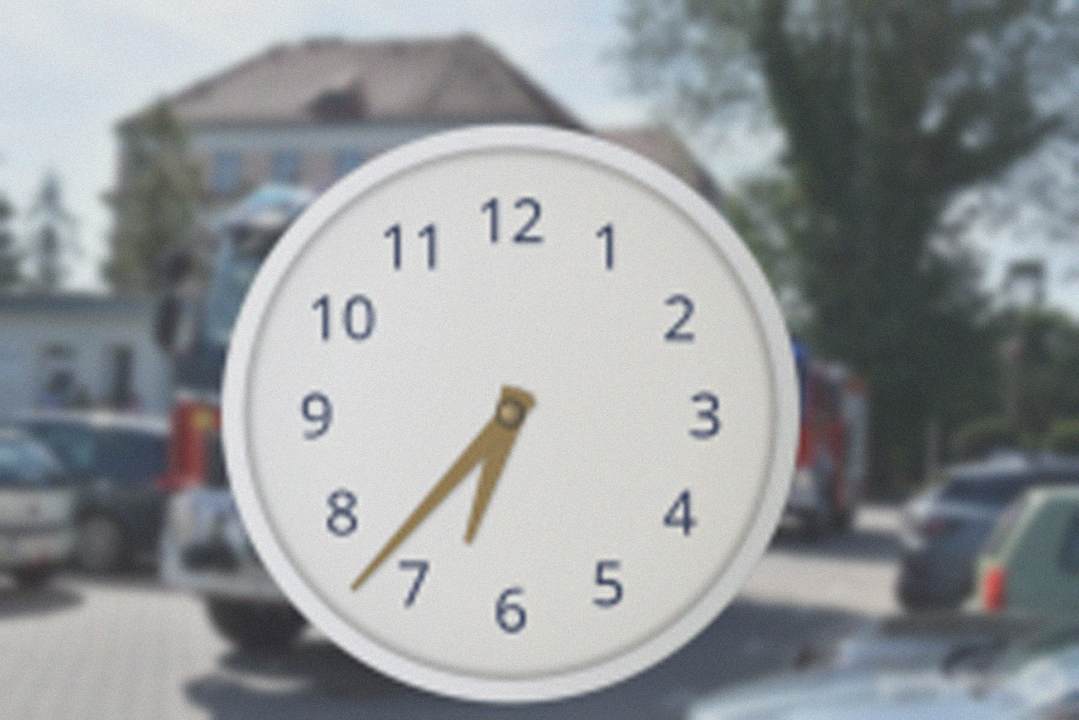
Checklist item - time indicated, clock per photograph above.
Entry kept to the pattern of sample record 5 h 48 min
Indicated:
6 h 37 min
